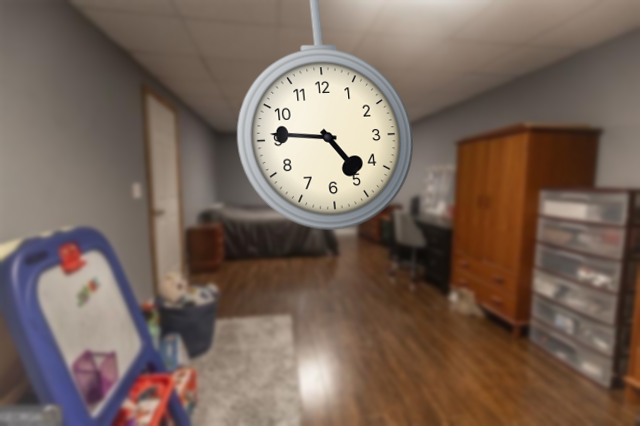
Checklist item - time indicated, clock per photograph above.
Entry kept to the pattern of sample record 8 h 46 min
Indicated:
4 h 46 min
